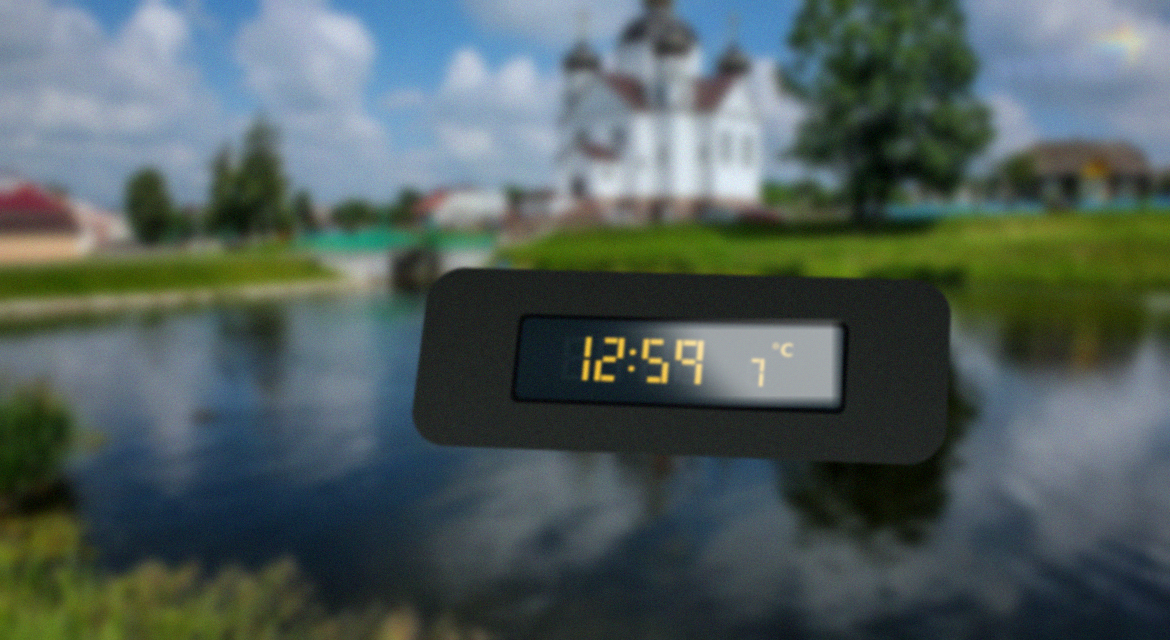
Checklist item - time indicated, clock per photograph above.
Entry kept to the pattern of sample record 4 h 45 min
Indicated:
12 h 59 min
